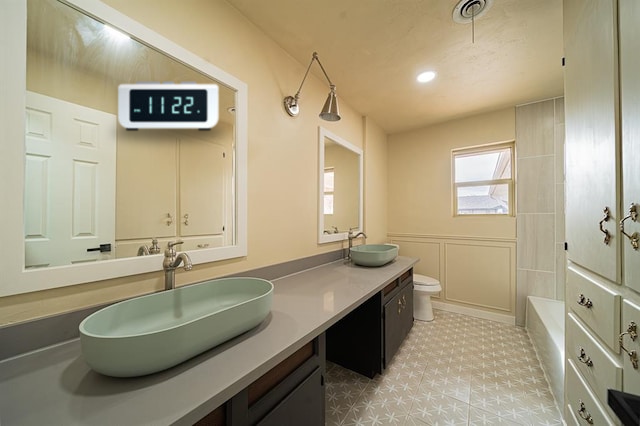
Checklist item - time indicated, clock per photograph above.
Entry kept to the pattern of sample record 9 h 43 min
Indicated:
11 h 22 min
